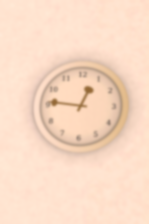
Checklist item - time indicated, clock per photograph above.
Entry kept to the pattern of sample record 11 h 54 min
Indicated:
12 h 46 min
